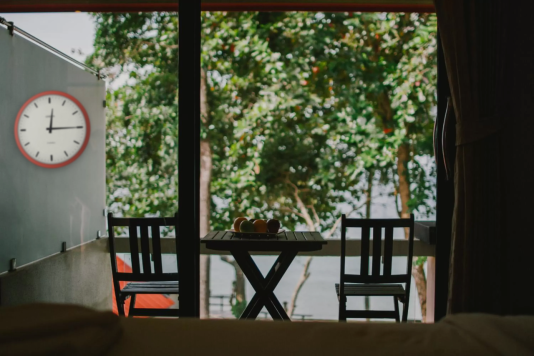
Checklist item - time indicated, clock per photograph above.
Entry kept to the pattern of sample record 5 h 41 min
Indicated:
12 h 15 min
